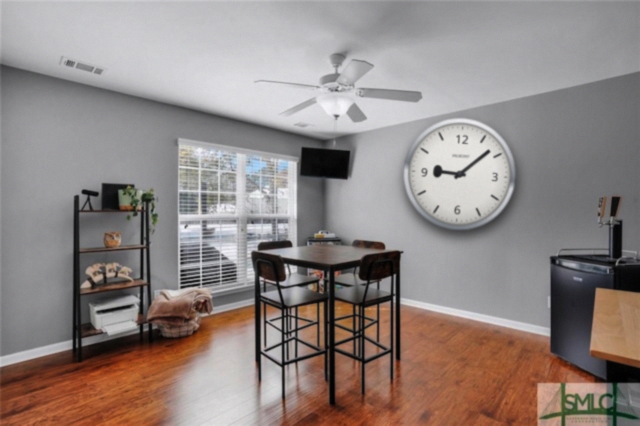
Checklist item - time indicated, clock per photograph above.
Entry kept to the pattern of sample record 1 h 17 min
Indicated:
9 h 08 min
